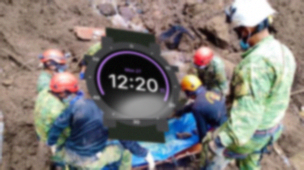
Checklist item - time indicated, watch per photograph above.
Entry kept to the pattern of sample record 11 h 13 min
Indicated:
12 h 20 min
